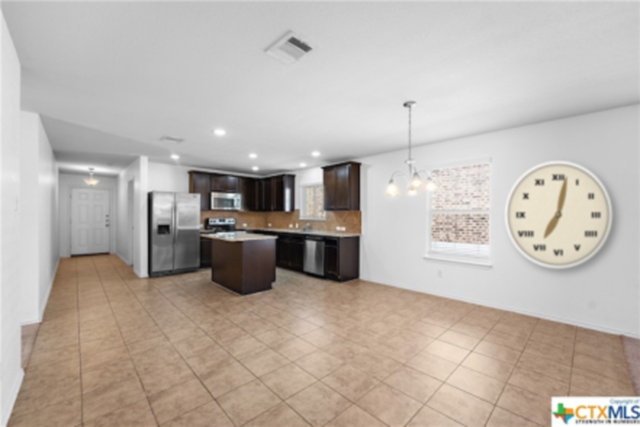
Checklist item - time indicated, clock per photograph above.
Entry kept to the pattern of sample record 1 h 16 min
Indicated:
7 h 02 min
